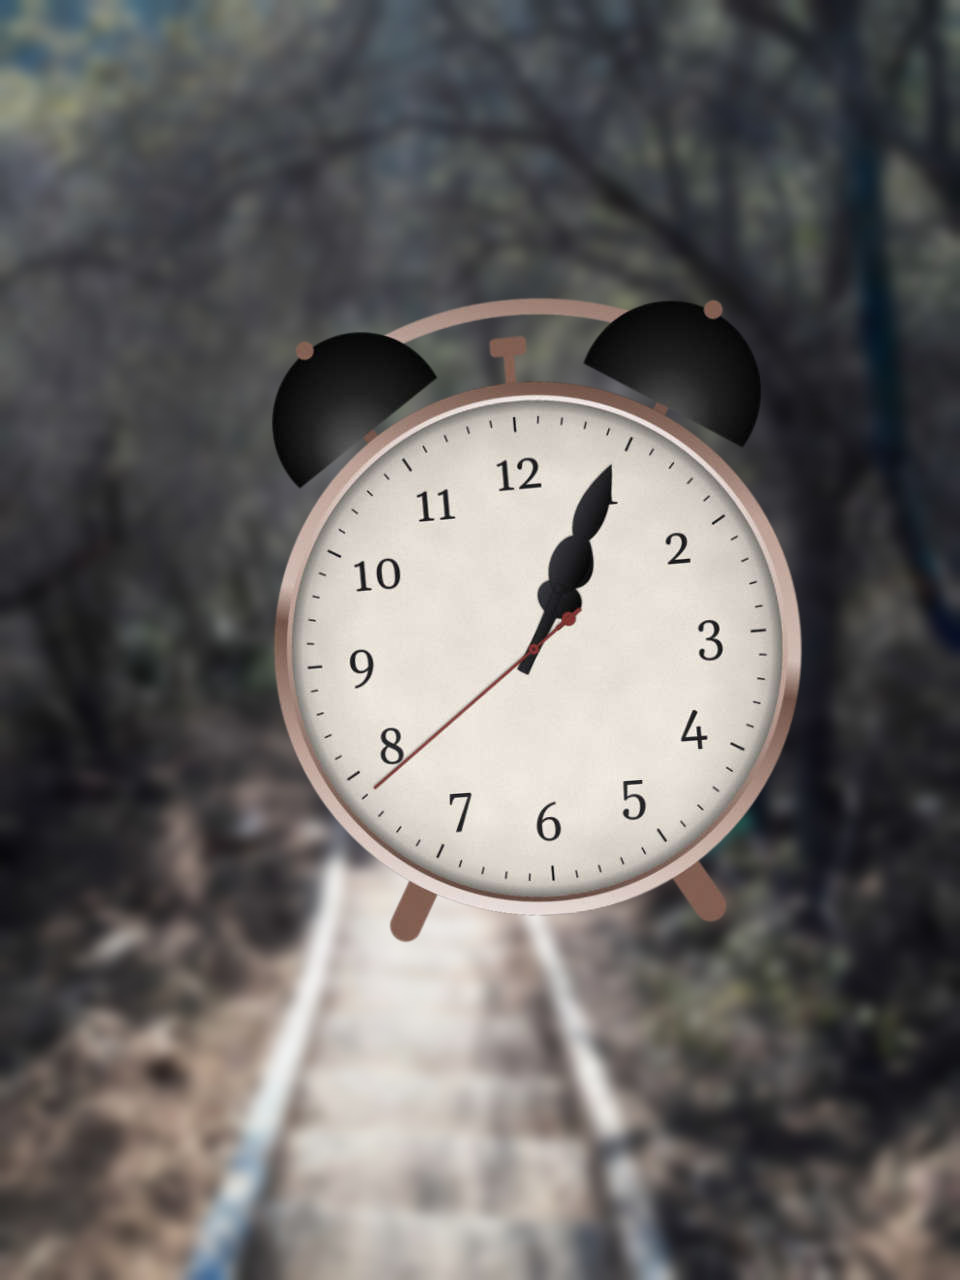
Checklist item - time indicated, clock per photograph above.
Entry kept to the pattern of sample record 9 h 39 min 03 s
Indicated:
1 h 04 min 39 s
